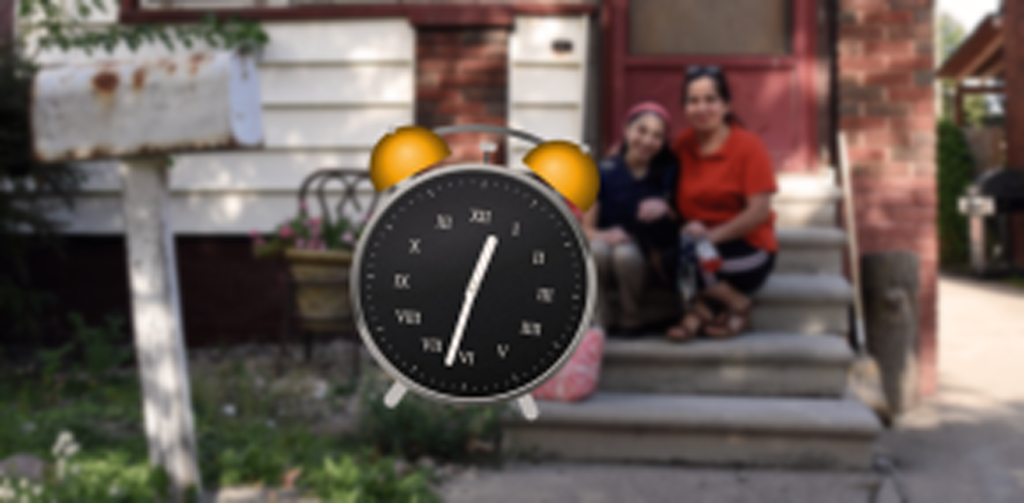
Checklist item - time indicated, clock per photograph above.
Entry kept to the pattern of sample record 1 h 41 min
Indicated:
12 h 32 min
